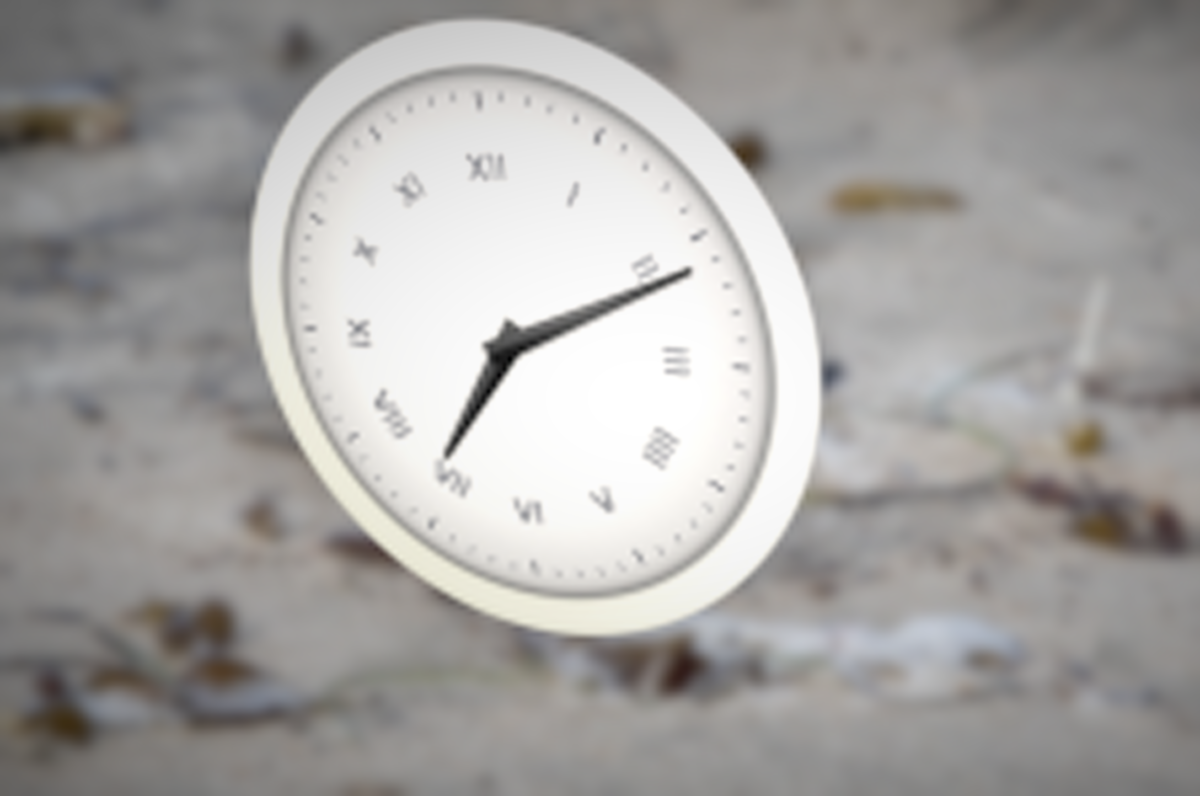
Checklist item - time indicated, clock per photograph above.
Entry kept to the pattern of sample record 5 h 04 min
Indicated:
7 h 11 min
